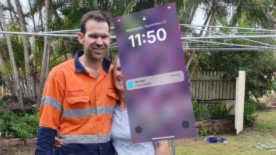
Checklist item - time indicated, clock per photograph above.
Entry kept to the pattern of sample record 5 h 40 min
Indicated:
11 h 50 min
